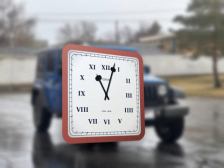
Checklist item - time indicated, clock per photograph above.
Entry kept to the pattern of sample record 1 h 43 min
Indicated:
11 h 03 min
